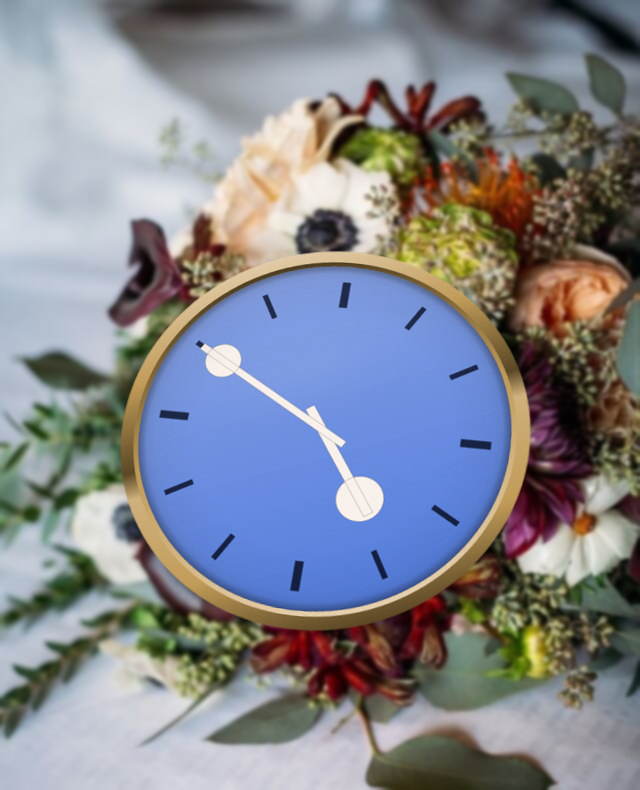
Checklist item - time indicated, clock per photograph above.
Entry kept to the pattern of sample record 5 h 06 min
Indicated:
4 h 50 min
